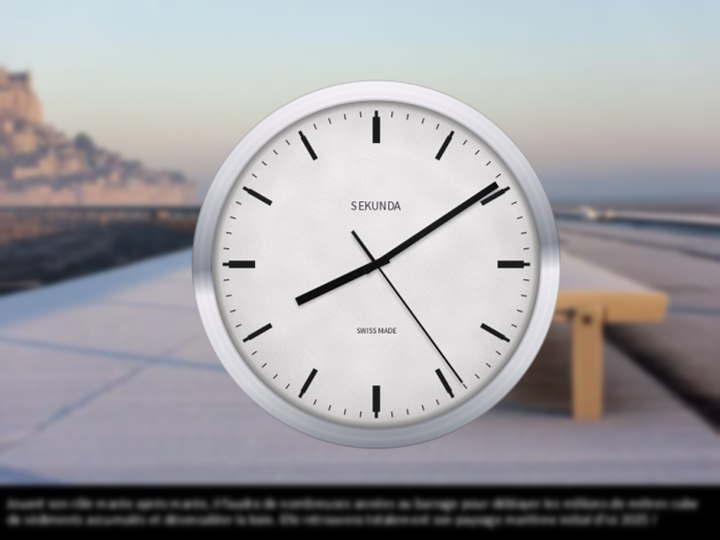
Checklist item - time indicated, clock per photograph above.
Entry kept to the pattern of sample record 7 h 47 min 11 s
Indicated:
8 h 09 min 24 s
